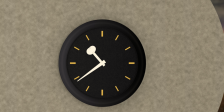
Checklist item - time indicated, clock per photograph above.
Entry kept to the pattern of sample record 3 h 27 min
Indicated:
10 h 39 min
